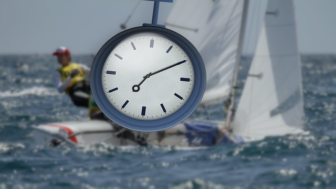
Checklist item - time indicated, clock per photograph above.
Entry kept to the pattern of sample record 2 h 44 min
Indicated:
7 h 10 min
